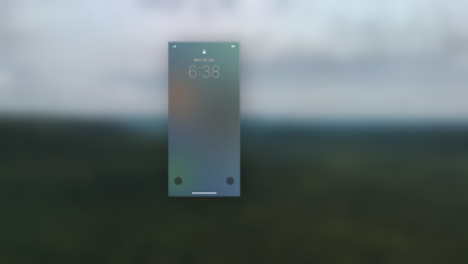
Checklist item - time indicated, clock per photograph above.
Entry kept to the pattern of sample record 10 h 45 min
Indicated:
6 h 38 min
